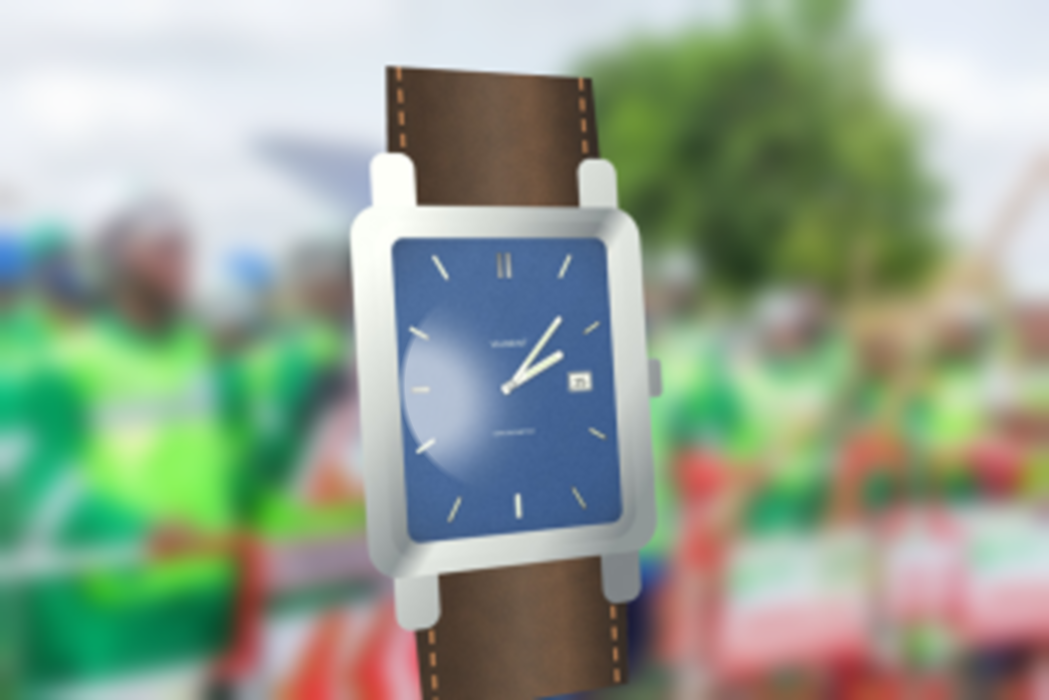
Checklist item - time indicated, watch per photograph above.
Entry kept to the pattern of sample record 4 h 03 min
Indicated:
2 h 07 min
